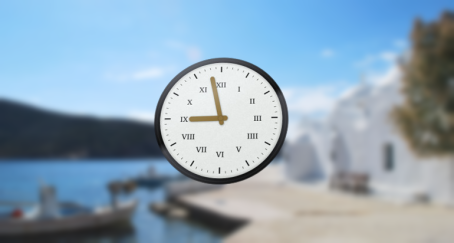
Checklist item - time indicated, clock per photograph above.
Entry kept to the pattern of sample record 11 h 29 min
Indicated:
8 h 58 min
